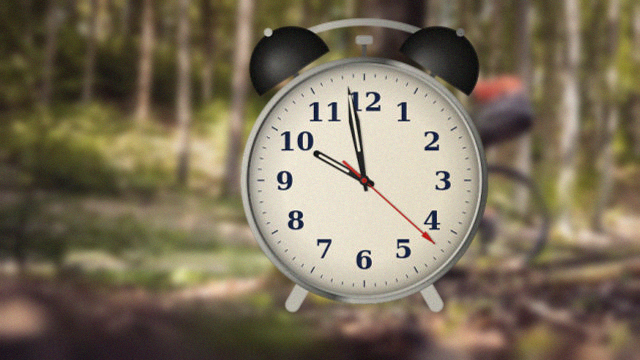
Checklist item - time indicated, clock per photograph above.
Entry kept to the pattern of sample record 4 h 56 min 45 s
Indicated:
9 h 58 min 22 s
